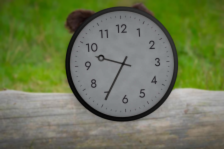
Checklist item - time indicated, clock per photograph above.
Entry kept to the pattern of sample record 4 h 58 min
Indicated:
9 h 35 min
